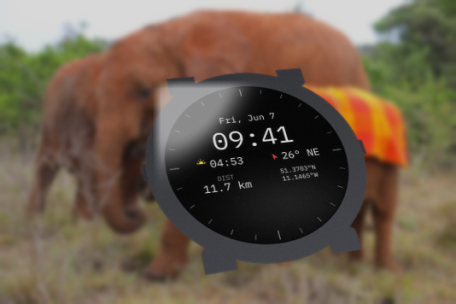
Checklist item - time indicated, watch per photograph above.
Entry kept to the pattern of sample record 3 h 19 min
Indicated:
9 h 41 min
